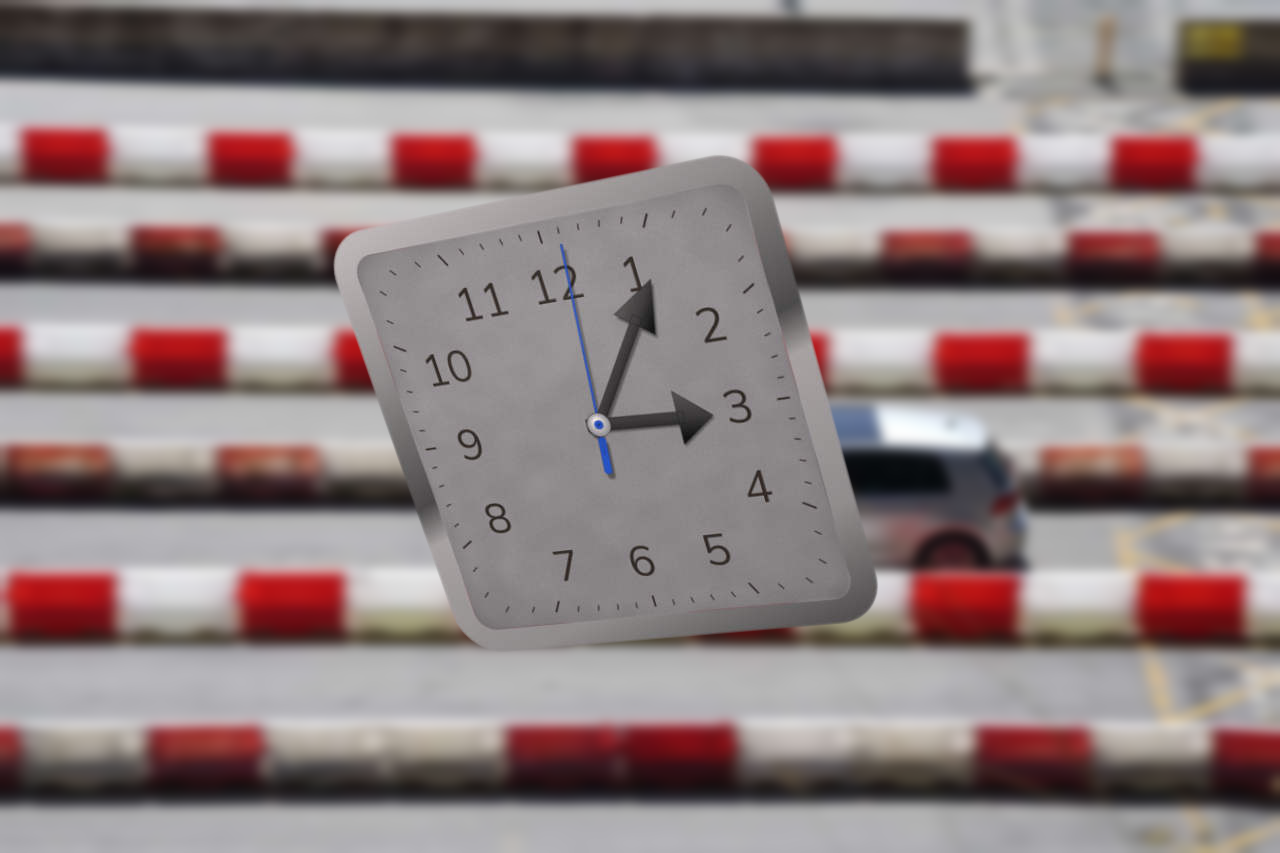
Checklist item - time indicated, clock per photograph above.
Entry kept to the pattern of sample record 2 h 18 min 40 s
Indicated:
3 h 06 min 01 s
